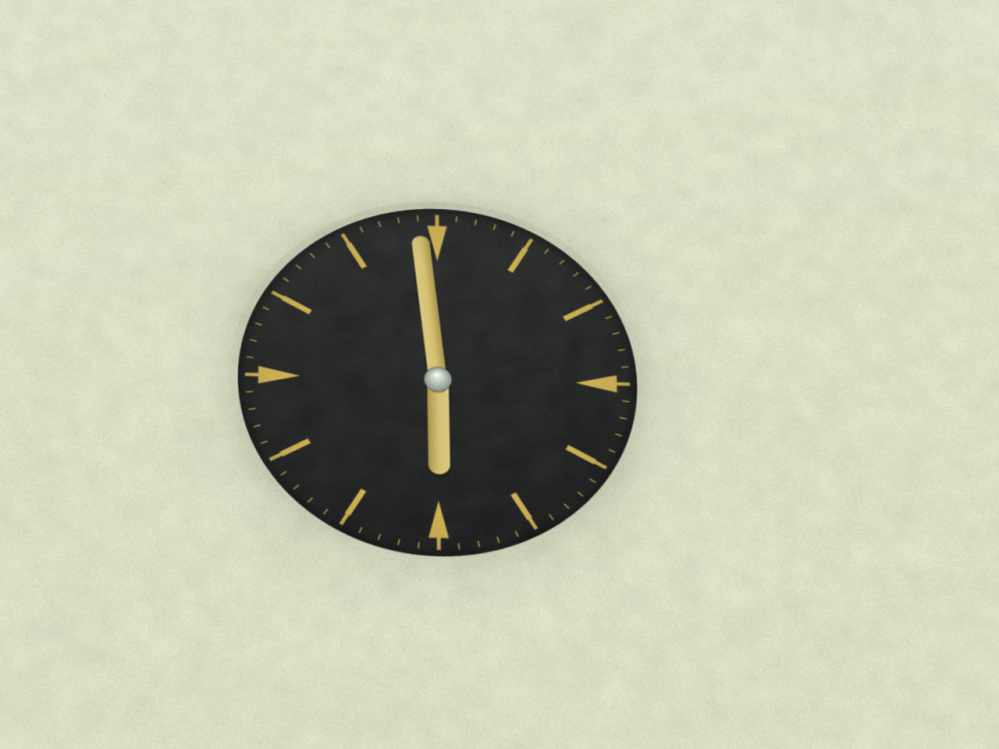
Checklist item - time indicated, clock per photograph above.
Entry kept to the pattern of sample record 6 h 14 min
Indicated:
5 h 59 min
